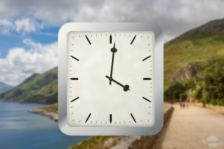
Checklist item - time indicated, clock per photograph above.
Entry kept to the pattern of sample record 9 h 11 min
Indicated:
4 h 01 min
